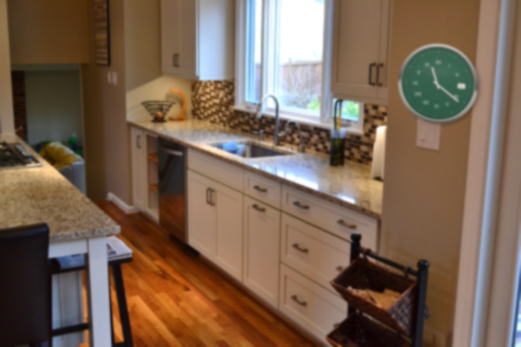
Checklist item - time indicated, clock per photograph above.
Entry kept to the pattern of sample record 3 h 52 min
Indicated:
11 h 21 min
